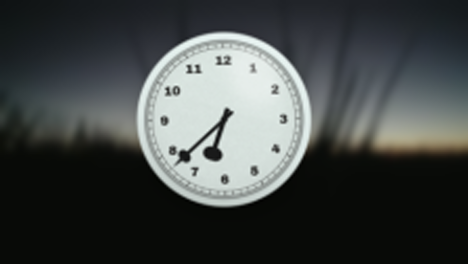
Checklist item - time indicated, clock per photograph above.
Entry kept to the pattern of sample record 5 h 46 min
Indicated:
6 h 38 min
